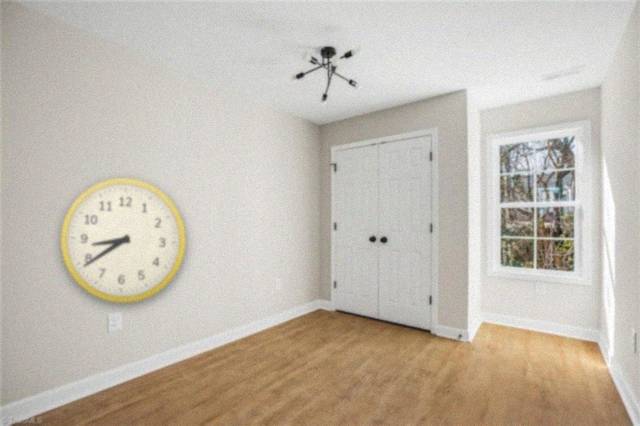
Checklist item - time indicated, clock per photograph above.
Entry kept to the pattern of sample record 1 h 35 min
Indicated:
8 h 39 min
